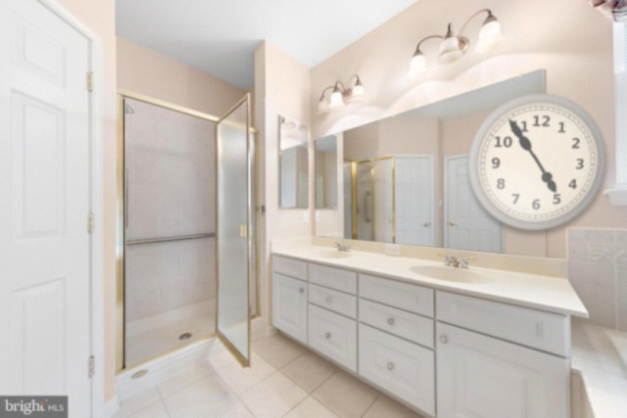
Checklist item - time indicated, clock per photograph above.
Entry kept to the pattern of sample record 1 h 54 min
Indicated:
4 h 54 min
